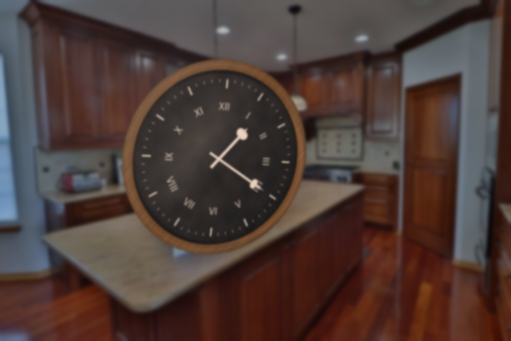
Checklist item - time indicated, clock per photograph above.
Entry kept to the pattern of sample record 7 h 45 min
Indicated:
1 h 20 min
